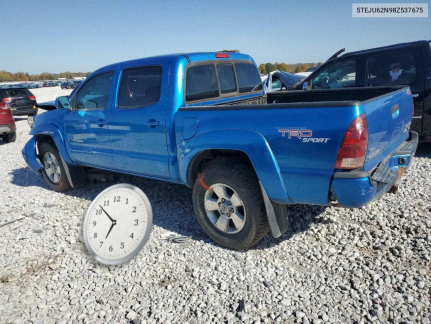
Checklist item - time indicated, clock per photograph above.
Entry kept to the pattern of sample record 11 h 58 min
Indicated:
6 h 52 min
